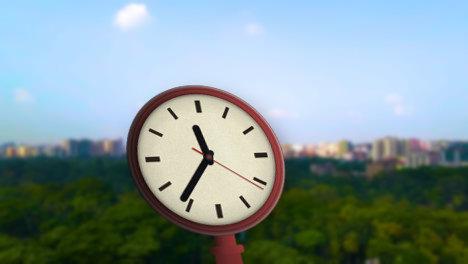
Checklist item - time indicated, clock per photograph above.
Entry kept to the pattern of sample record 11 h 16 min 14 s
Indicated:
11 h 36 min 21 s
